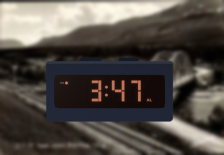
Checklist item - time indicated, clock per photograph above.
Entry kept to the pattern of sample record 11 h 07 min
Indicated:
3 h 47 min
